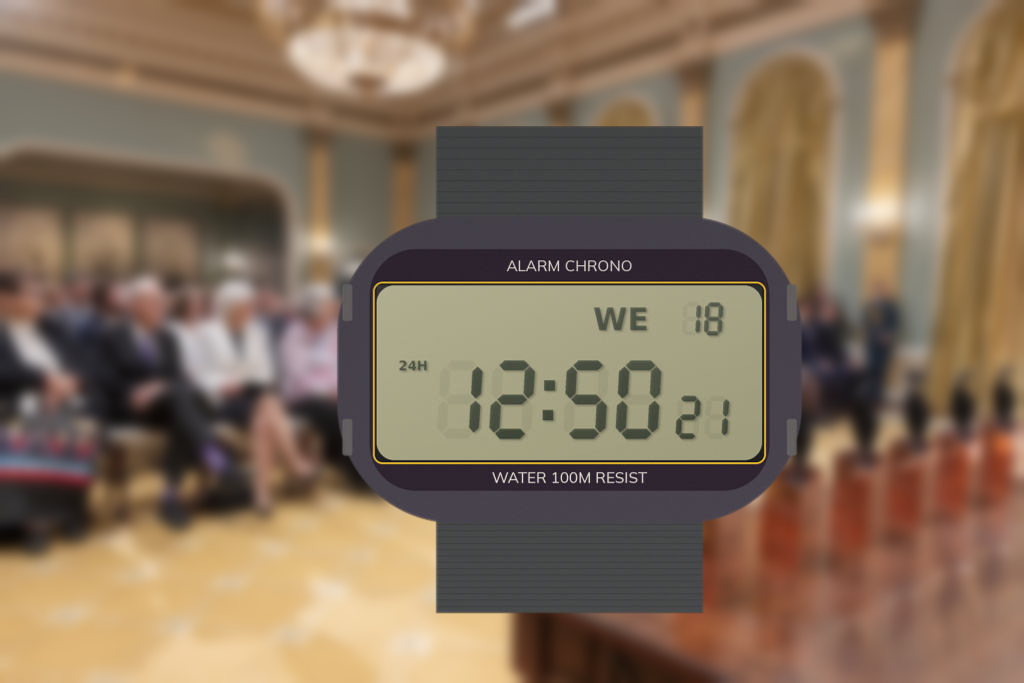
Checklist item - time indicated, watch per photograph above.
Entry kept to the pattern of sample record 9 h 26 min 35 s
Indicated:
12 h 50 min 21 s
